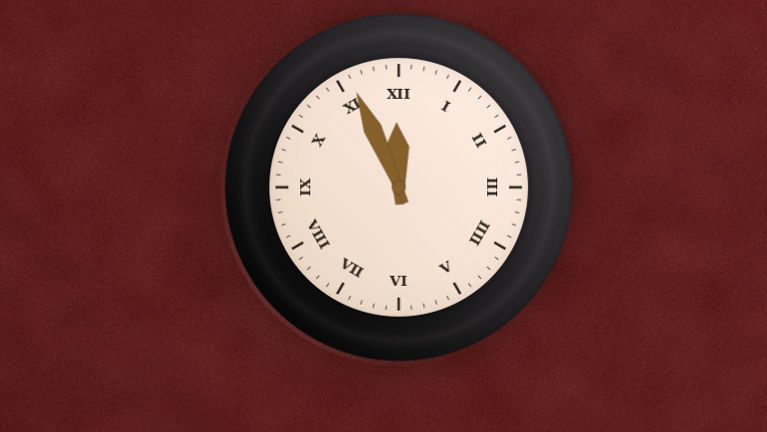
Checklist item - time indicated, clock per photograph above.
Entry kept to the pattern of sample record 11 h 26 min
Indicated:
11 h 56 min
